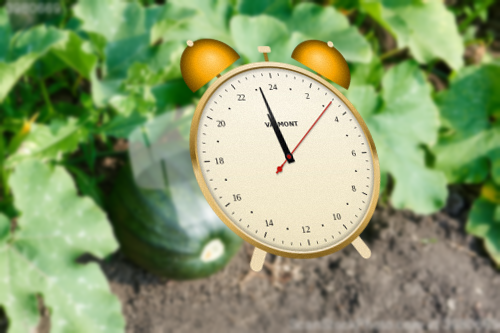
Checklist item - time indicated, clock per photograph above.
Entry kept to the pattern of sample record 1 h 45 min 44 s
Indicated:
22 h 58 min 08 s
